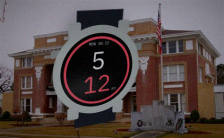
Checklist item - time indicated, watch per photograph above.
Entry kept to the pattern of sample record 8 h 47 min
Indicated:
5 h 12 min
